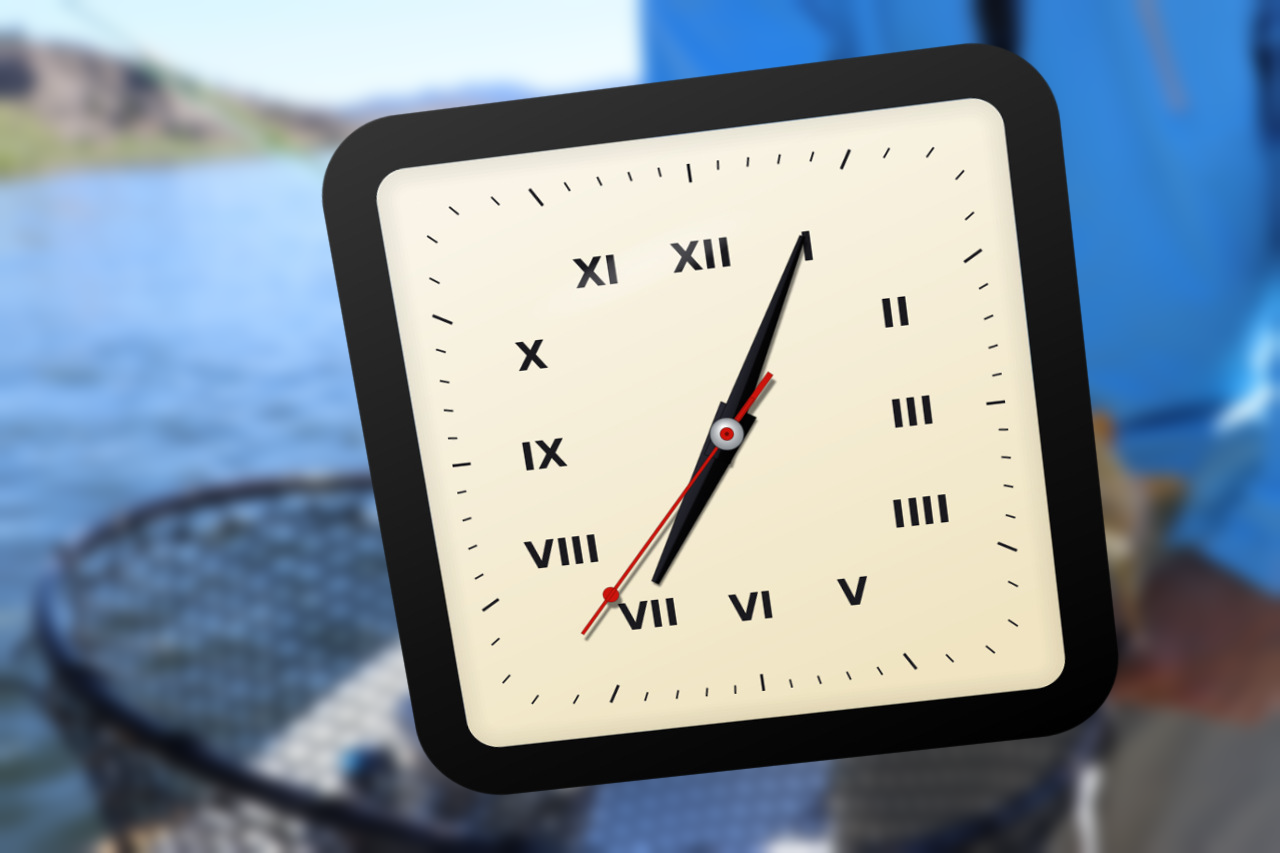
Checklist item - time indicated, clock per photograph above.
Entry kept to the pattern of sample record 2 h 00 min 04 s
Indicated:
7 h 04 min 37 s
